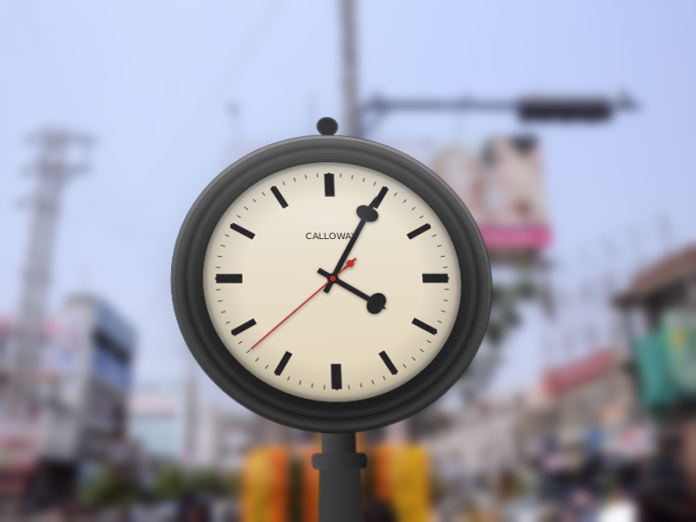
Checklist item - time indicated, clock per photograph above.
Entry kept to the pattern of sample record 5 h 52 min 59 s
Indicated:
4 h 04 min 38 s
